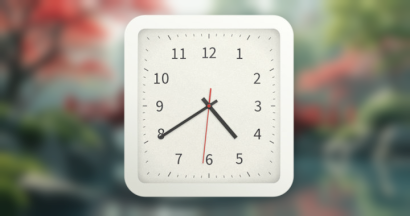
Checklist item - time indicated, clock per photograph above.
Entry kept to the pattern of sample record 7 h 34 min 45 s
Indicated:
4 h 39 min 31 s
